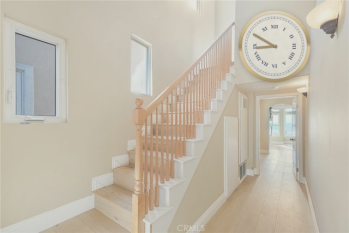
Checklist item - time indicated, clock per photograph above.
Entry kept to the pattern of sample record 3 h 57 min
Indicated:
8 h 50 min
